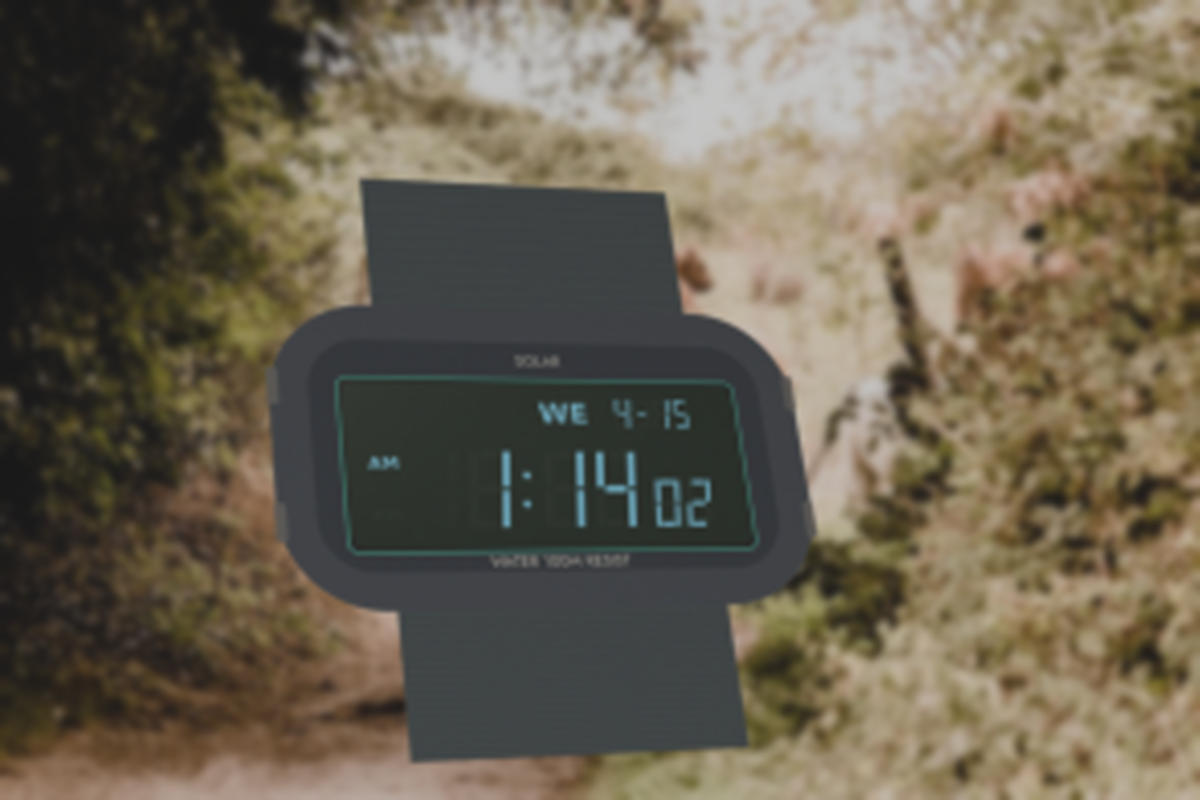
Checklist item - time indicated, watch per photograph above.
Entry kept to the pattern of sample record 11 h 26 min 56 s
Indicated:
1 h 14 min 02 s
